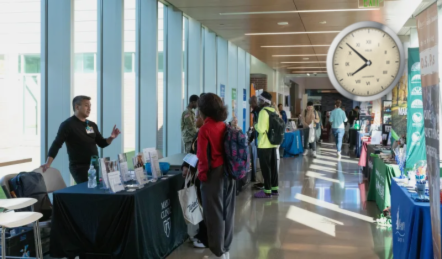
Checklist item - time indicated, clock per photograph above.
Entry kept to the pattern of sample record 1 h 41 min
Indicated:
7 h 52 min
